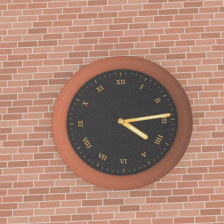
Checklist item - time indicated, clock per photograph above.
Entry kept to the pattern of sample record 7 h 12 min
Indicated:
4 h 14 min
